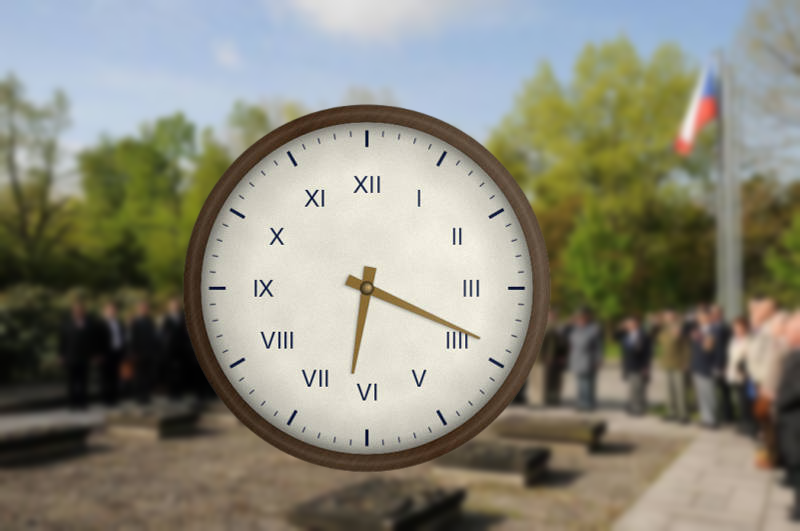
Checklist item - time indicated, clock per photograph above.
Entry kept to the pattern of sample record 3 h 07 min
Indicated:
6 h 19 min
